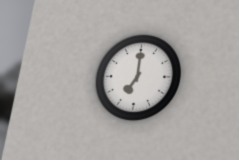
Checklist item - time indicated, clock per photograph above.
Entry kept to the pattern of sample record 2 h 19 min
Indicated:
7 h 00 min
